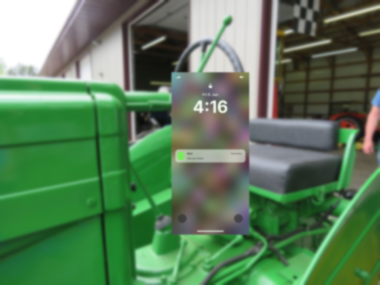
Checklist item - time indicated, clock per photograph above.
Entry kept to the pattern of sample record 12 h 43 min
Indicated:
4 h 16 min
